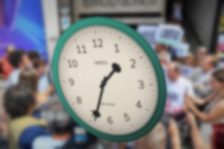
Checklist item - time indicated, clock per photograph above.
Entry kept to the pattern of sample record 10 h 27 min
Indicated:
1 h 34 min
